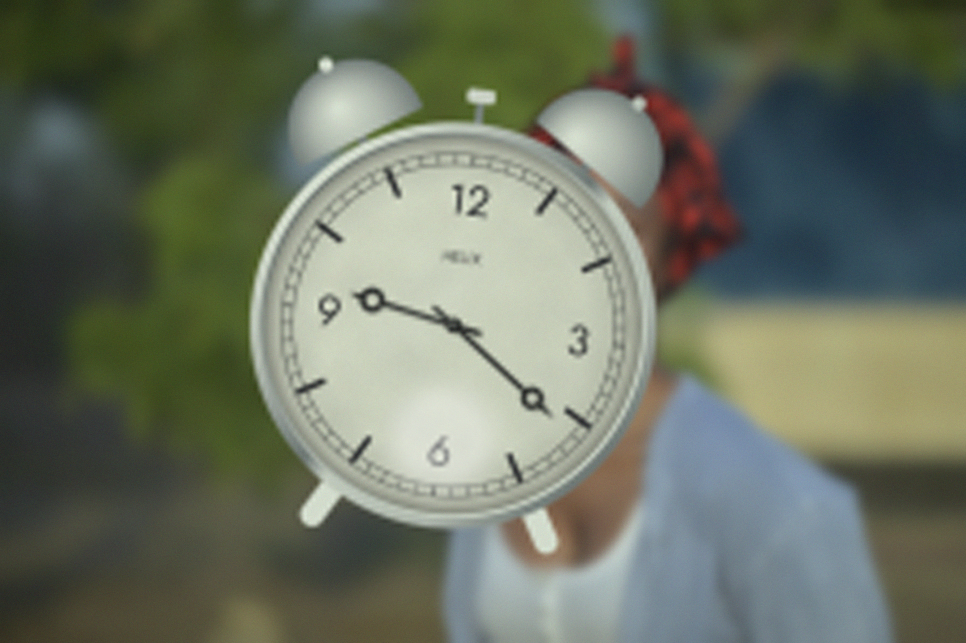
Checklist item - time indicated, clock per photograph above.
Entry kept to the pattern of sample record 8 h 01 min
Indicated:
9 h 21 min
